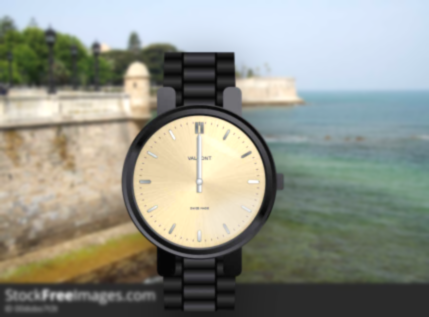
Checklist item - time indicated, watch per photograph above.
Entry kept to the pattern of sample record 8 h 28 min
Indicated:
12 h 00 min
